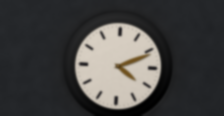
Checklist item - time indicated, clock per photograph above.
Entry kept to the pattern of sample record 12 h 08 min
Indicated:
4 h 11 min
